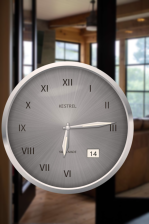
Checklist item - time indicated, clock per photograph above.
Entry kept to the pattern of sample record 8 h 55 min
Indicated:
6 h 14 min
